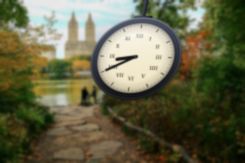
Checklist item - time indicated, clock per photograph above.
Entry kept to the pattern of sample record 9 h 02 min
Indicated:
8 h 40 min
